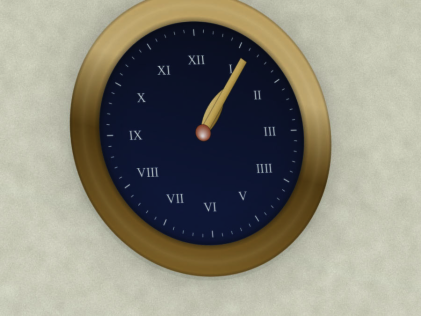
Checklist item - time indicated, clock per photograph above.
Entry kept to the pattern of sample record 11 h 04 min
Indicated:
1 h 06 min
